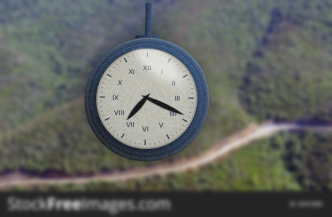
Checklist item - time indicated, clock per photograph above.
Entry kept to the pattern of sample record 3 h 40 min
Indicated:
7 h 19 min
